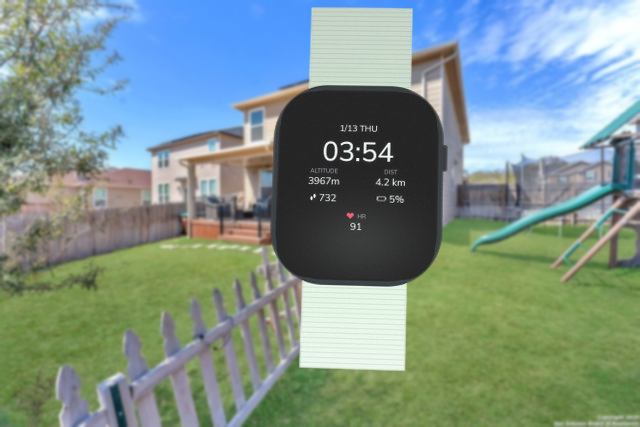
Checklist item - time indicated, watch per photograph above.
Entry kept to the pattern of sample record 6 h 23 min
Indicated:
3 h 54 min
